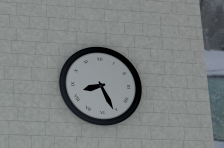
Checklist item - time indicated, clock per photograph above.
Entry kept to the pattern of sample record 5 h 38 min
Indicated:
8 h 26 min
